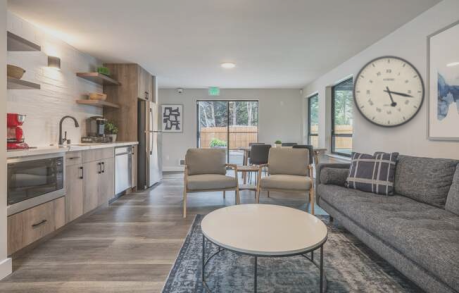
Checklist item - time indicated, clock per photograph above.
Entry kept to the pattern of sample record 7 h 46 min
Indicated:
5 h 17 min
